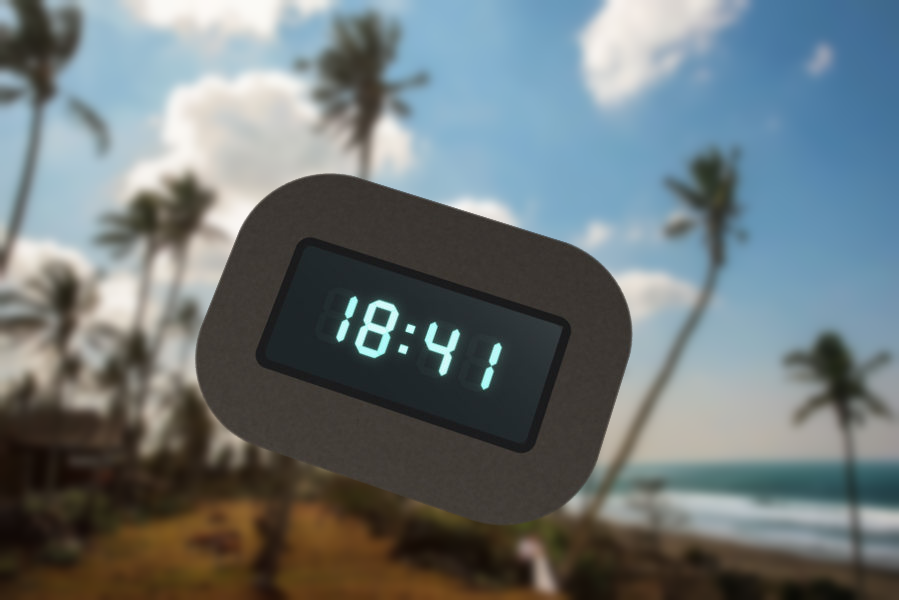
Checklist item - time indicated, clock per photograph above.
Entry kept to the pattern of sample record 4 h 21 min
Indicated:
18 h 41 min
